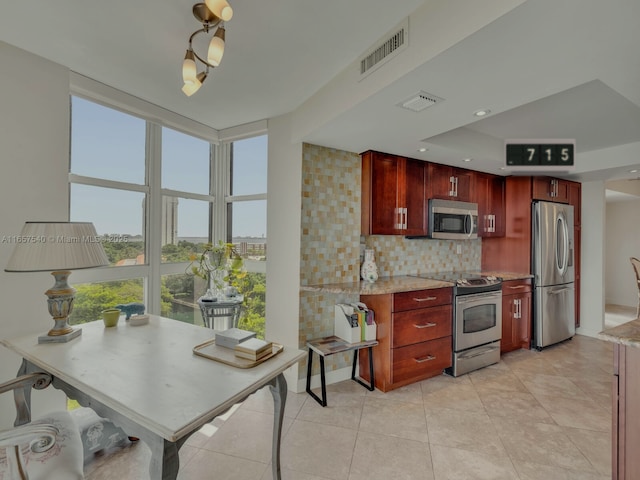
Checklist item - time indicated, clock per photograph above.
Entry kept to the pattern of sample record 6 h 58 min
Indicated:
7 h 15 min
